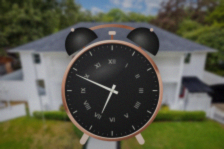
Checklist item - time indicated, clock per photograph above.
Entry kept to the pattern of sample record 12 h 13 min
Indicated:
6 h 49 min
